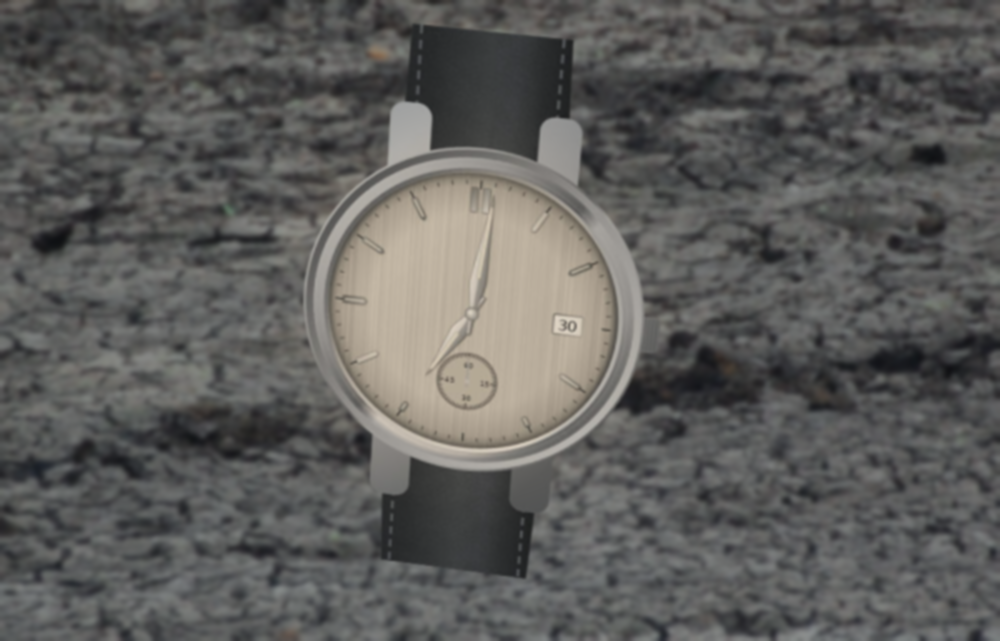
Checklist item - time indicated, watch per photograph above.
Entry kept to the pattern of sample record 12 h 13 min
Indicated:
7 h 01 min
